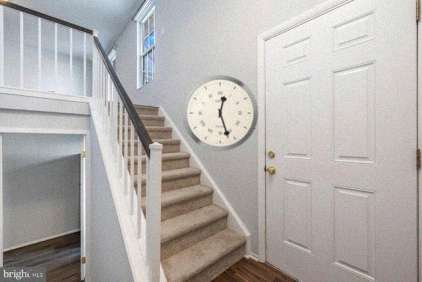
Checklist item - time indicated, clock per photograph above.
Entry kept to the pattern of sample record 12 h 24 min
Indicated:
12 h 27 min
